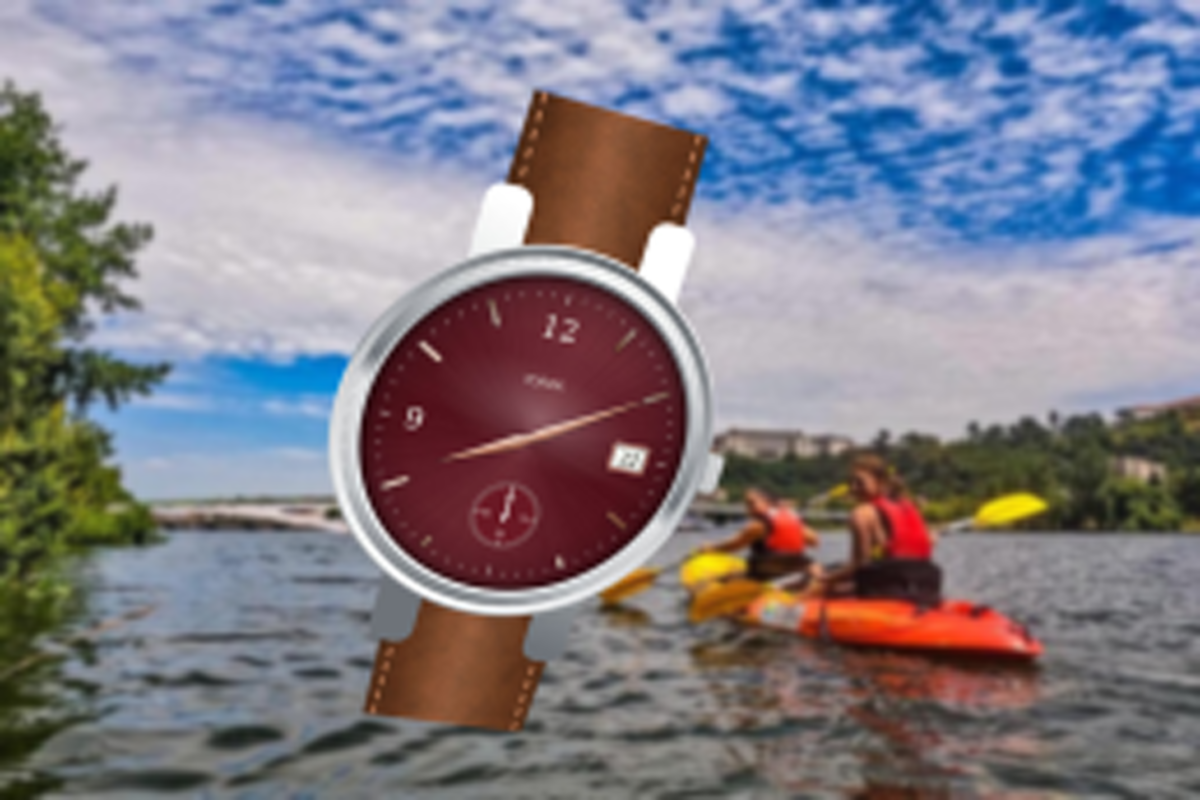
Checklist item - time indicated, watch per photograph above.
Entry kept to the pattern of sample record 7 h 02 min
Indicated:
8 h 10 min
